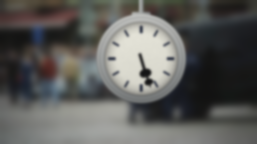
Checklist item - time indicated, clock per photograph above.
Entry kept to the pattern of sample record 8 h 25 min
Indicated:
5 h 27 min
